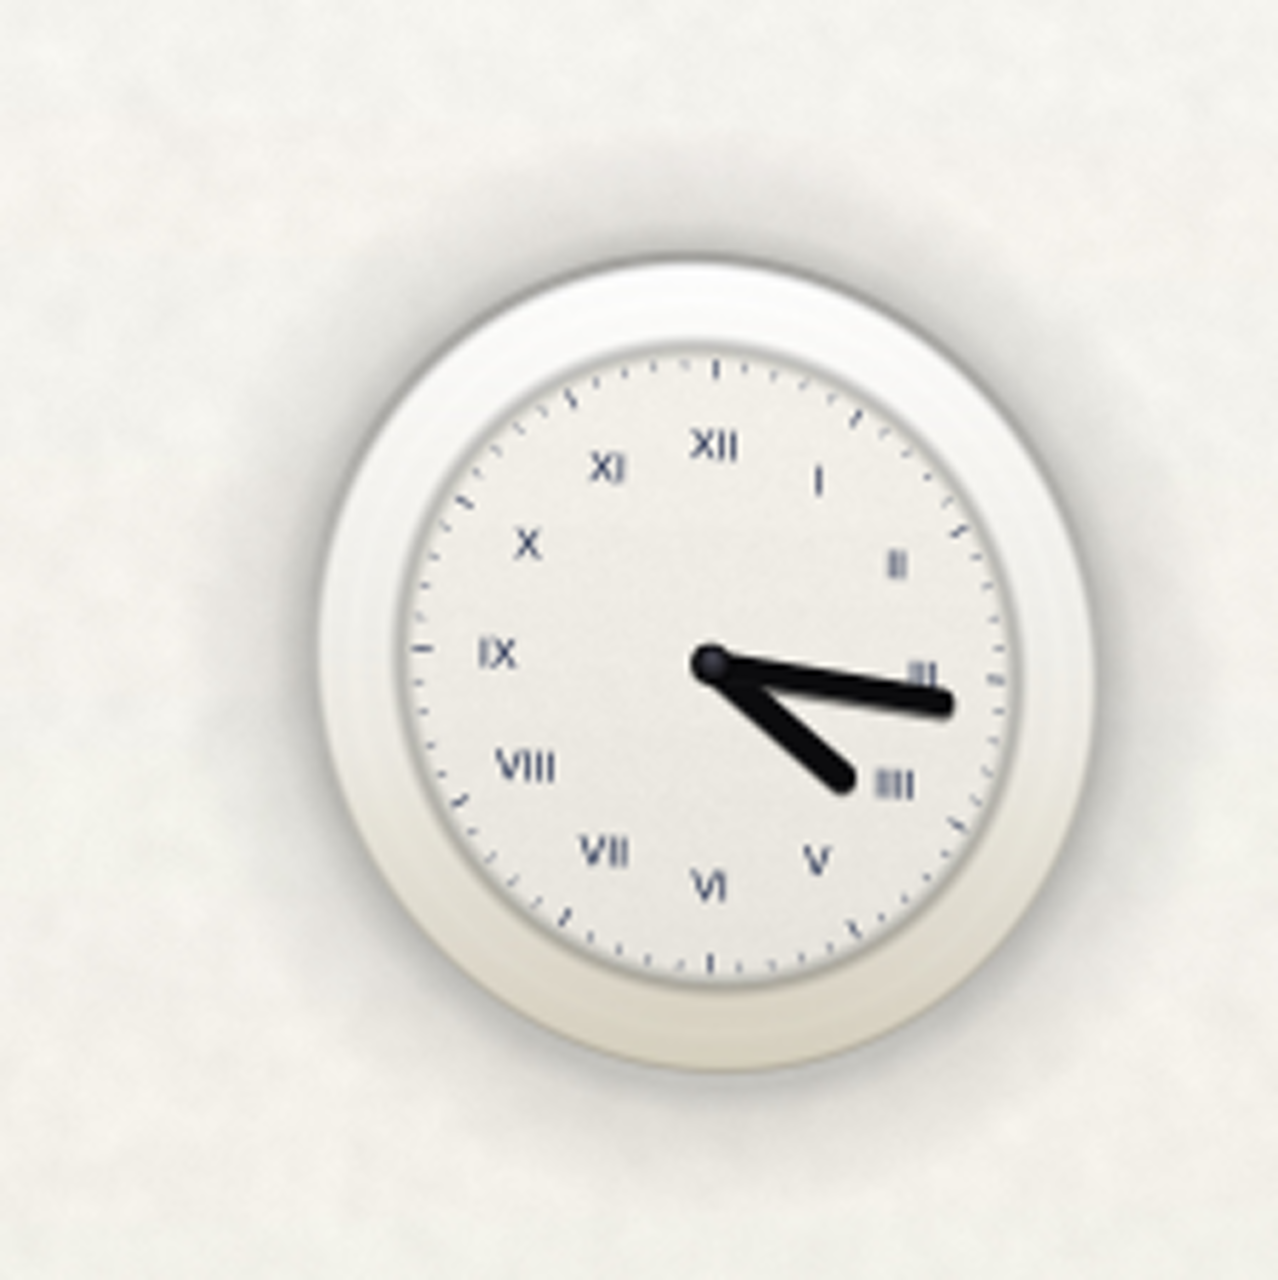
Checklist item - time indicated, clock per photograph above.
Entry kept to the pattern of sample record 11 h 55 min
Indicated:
4 h 16 min
